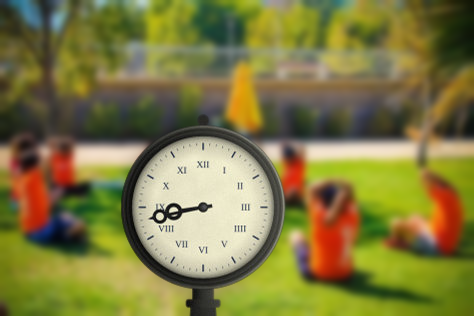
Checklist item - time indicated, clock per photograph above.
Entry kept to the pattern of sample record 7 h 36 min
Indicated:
8 h 43 min
